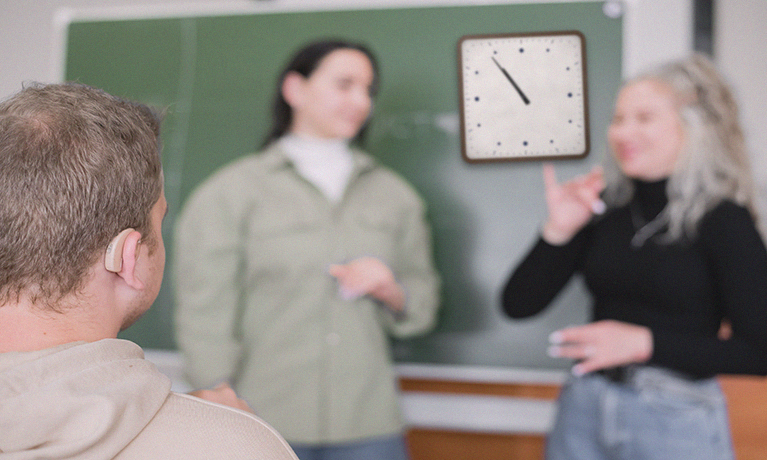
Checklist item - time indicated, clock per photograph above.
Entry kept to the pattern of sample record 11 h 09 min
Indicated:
10 h 54 min
